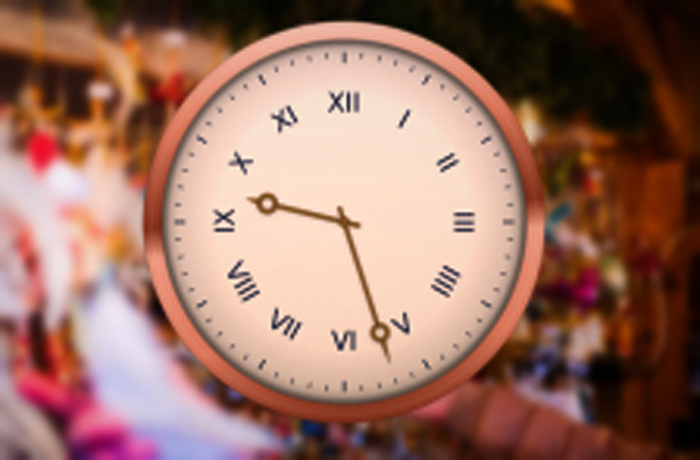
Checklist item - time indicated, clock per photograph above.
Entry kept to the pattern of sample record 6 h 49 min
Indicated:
9 h 27 min
